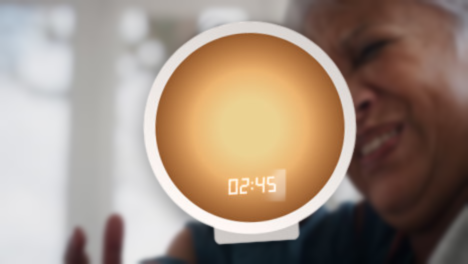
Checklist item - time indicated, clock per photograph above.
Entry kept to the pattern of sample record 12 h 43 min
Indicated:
2 h 45 min
